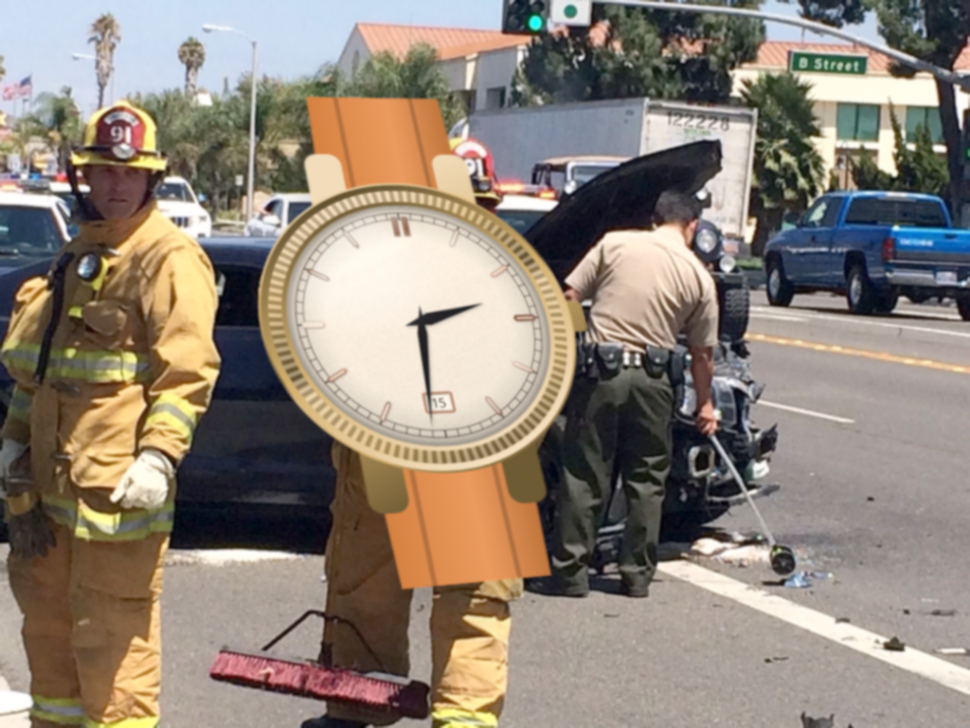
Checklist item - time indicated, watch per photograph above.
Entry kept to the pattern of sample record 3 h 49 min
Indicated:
2 h 31 min
